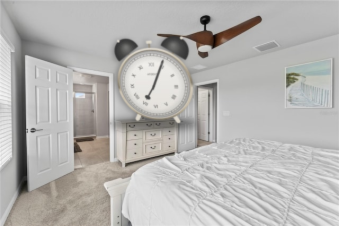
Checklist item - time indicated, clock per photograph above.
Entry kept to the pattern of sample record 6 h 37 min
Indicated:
7 h 04 min
